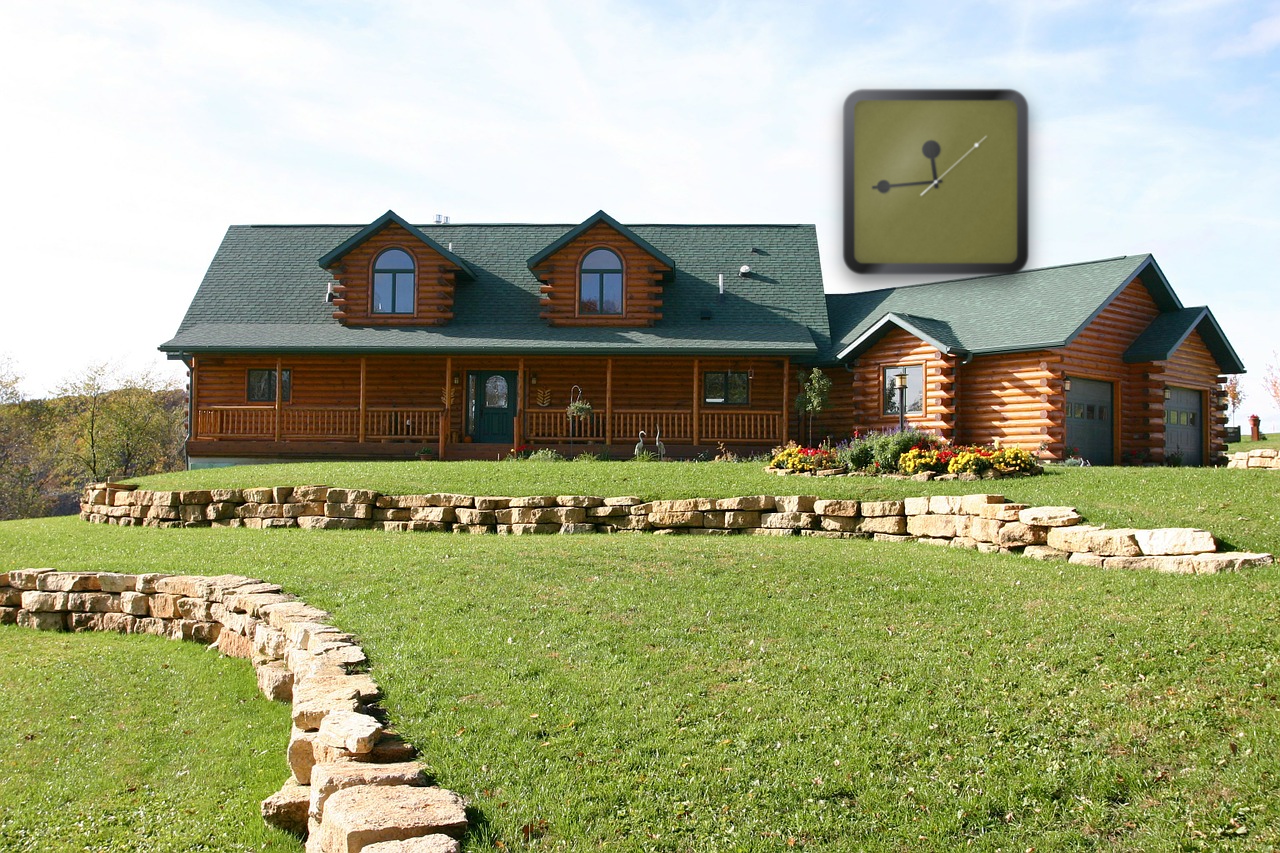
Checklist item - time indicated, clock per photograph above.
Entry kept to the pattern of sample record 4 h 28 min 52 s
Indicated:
11 h 44 min 08 s
